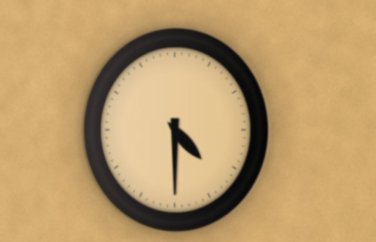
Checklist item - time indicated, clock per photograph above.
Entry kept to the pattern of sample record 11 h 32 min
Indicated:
4 h 30 min
